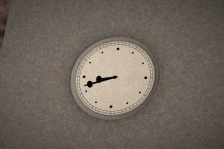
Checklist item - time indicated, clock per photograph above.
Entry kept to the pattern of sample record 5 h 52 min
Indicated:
8 h 42 min
